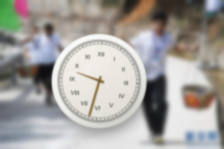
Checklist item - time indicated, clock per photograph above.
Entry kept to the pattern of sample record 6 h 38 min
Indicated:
9 h 32 min
